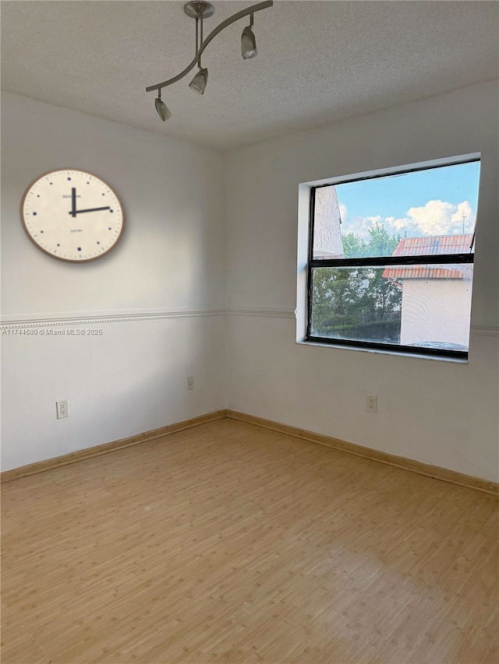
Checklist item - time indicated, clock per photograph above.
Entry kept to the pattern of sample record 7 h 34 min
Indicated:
12 h 14 min
